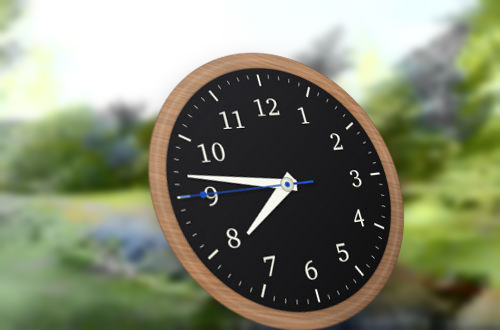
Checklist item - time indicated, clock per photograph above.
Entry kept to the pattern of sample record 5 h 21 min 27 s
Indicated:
7 h 46 min 45 s
